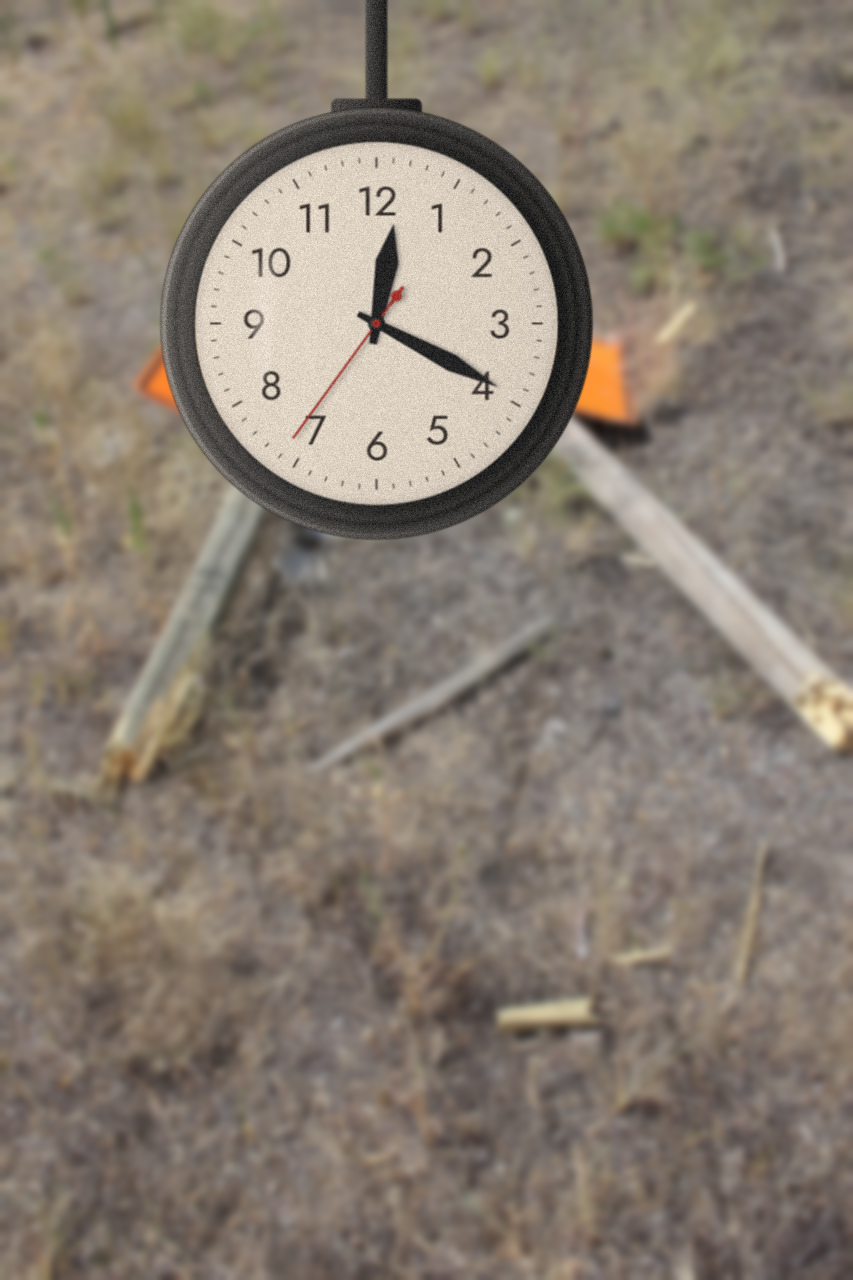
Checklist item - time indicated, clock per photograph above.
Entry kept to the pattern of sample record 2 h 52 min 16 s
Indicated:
12 h 19 min 36 s
